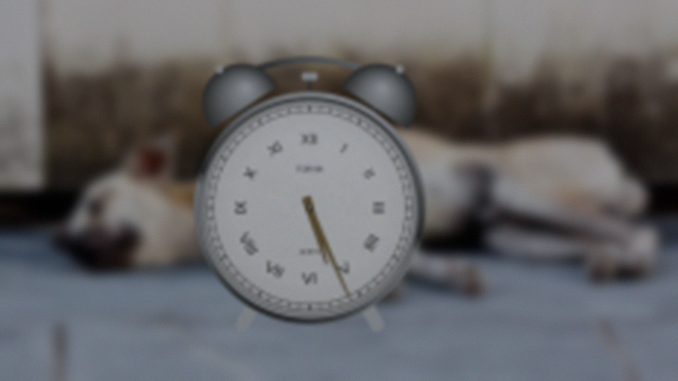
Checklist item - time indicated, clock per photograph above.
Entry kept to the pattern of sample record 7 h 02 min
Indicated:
5 h 26 min
